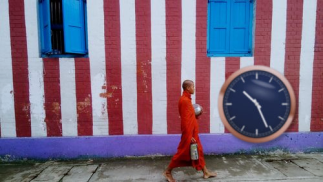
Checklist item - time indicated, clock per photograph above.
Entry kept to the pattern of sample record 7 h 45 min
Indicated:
10 h 26 min
